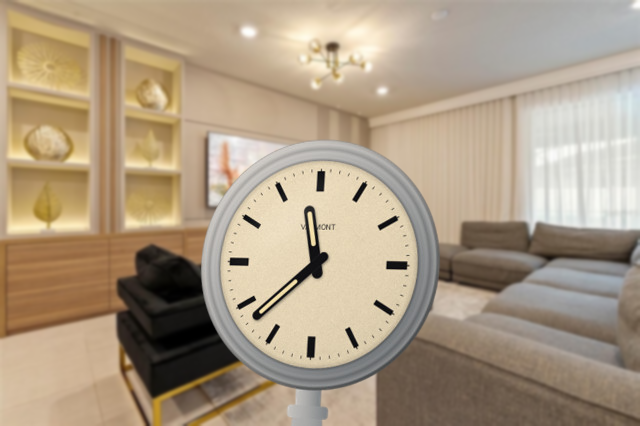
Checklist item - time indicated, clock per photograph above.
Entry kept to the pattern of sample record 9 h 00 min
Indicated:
11 h 38 min
